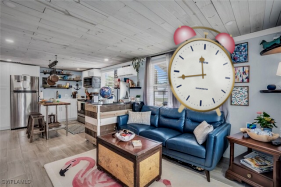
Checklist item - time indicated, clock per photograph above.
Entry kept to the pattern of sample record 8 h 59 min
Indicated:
11 h 43 min
